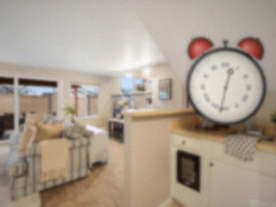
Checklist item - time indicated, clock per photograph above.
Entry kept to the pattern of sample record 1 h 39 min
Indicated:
12 h 32 min
